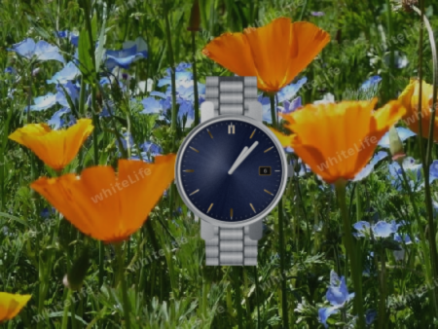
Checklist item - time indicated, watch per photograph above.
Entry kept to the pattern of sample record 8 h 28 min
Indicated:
1 h 07 min
